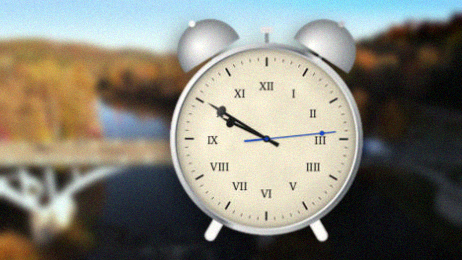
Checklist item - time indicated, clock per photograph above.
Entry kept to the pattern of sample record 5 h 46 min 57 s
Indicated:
9 h 50 min 14 s
